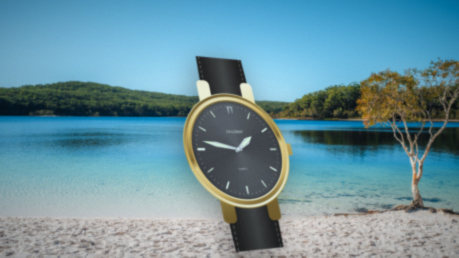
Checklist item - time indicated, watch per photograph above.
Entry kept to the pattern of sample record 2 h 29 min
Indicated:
1 h 47 min
